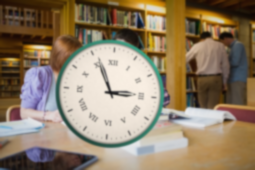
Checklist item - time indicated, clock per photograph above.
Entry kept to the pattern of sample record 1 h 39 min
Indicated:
2 h 56 min
